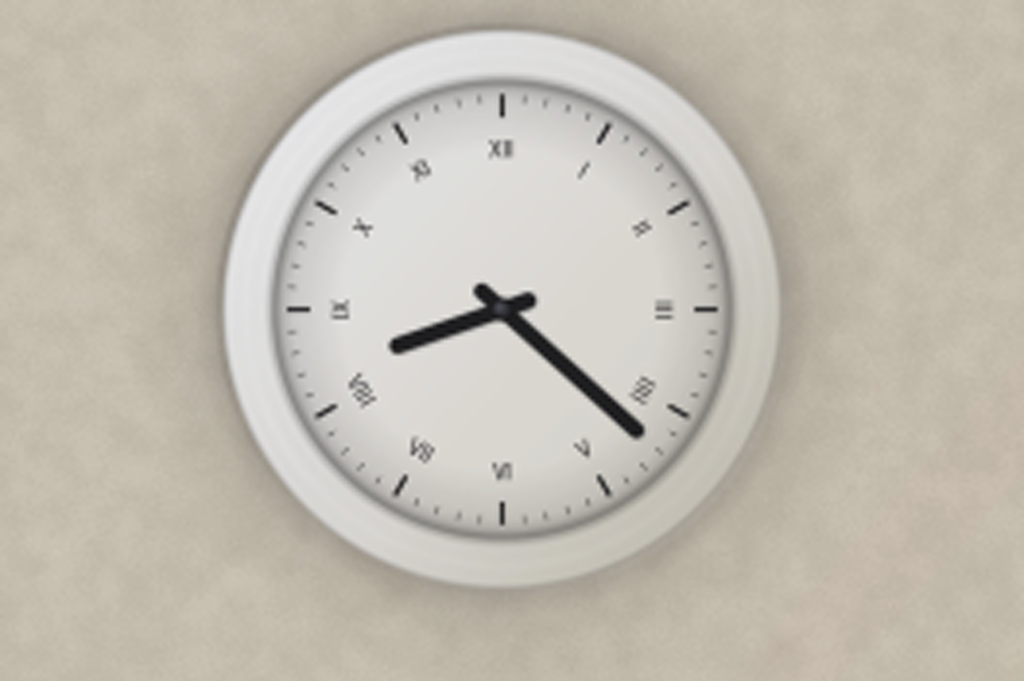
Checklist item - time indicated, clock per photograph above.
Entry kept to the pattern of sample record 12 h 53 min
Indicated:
8 h 22 min
